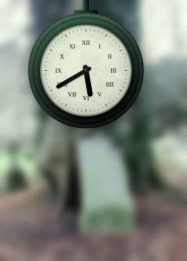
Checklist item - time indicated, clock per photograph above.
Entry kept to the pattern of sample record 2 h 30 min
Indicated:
5 h 40 min
